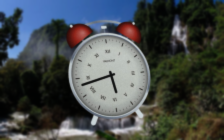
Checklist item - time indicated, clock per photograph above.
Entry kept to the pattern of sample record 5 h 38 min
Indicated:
5 h 43 min
